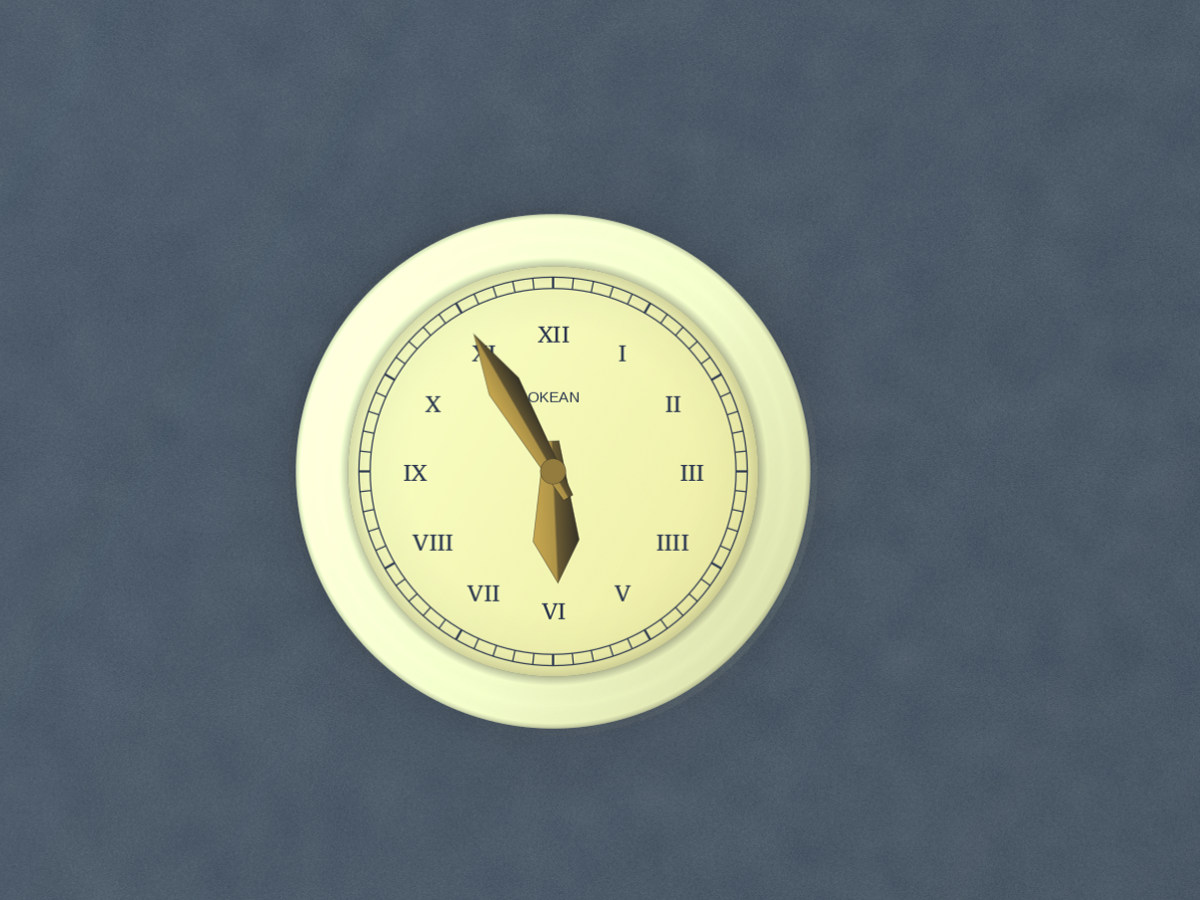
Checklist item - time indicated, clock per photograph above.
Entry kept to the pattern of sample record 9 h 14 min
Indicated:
5 h 55 min
